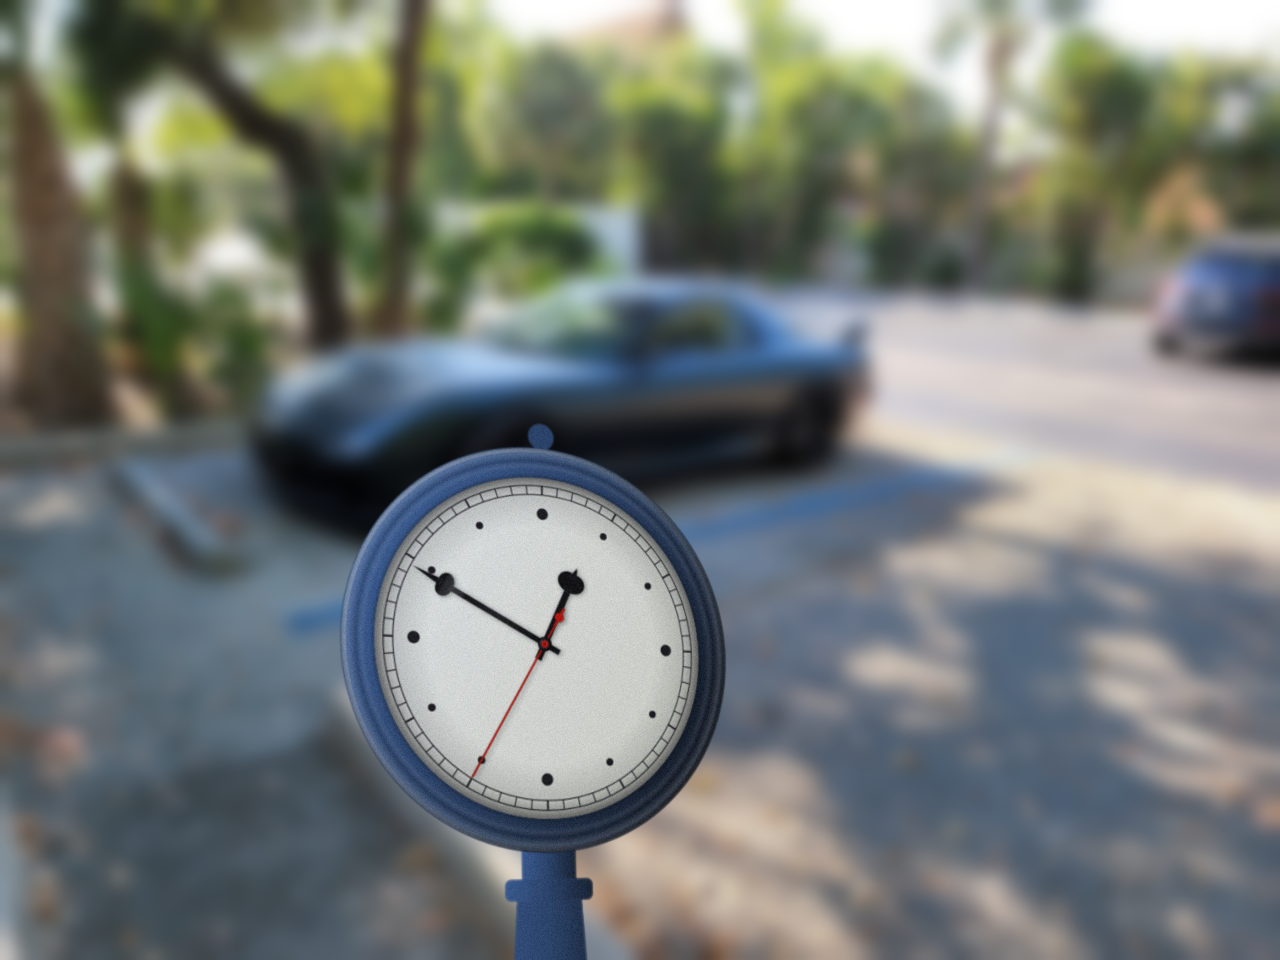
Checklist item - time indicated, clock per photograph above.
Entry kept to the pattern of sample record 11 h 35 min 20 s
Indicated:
12 h 49 min 35 s
